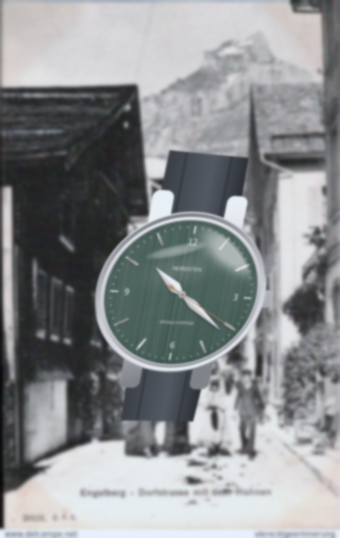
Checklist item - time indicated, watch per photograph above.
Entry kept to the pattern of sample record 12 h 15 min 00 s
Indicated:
10 h 21 min 20 s
